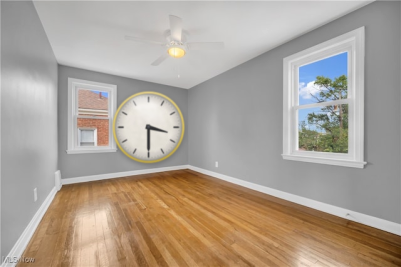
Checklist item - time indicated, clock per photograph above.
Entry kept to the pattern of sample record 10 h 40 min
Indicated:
3 h 30 min
